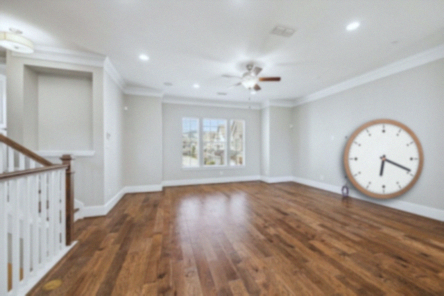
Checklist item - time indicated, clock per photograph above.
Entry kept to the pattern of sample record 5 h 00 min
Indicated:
6 h 19 min
